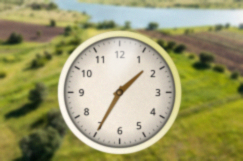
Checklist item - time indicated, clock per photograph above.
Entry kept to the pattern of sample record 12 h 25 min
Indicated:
1 h 35 min
